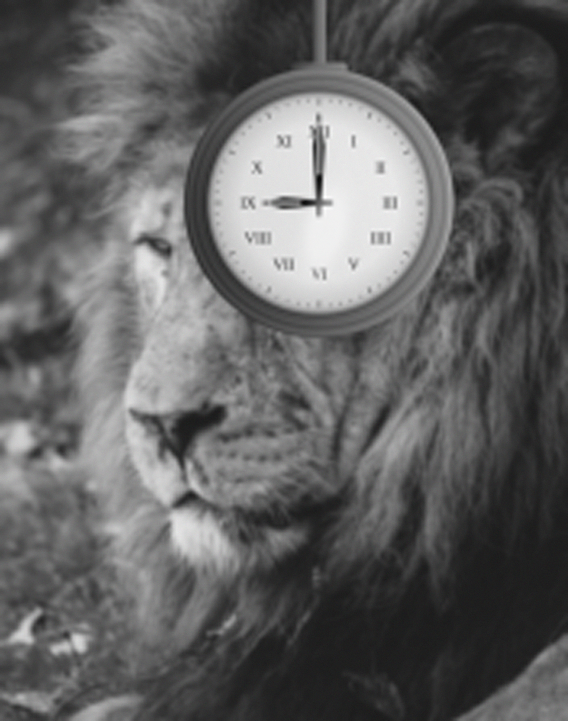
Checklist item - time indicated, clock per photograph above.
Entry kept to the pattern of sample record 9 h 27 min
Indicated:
9 h 00 min
